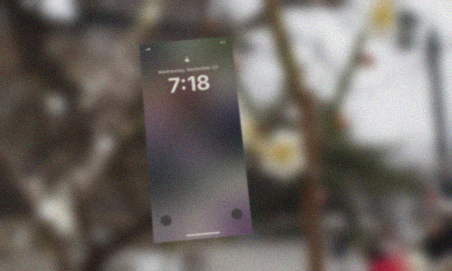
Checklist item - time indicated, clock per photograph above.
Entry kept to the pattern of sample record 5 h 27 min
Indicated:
7 h 18 min
